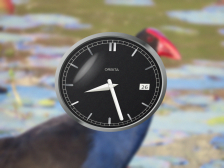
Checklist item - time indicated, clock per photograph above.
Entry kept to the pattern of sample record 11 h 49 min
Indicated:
8 h 27 min
